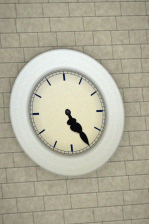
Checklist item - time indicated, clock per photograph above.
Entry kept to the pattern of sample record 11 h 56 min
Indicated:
5 h 25 min
